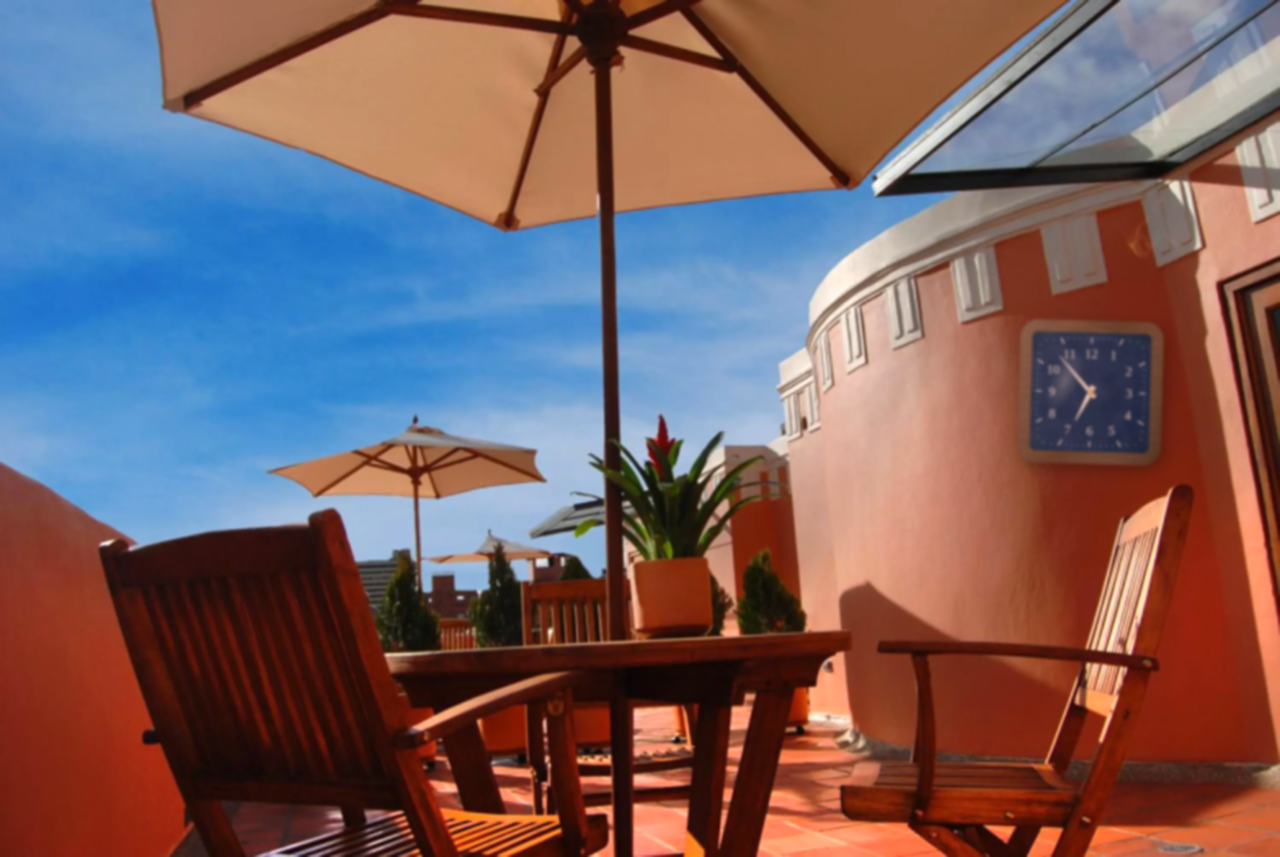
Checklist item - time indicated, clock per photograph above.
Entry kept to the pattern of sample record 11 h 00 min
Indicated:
6 h 53 min
